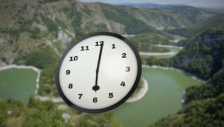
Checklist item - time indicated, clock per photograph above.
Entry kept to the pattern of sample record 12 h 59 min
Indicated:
6 h 01 min
